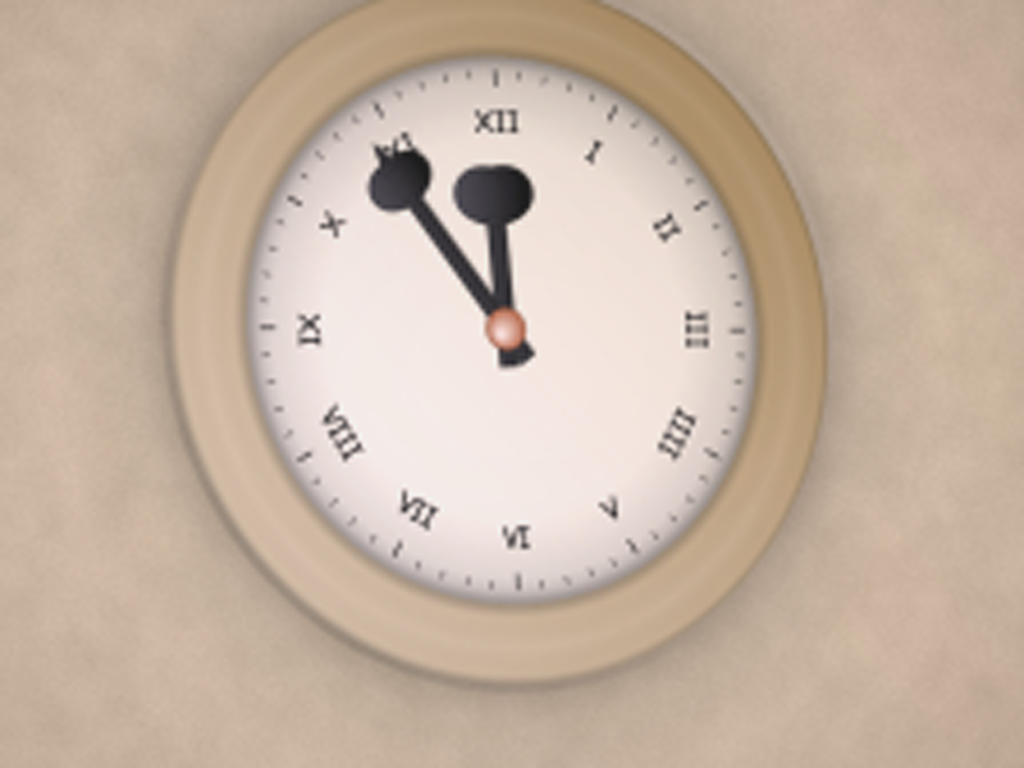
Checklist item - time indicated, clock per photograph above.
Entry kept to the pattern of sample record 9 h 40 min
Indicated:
11 h 54 min
